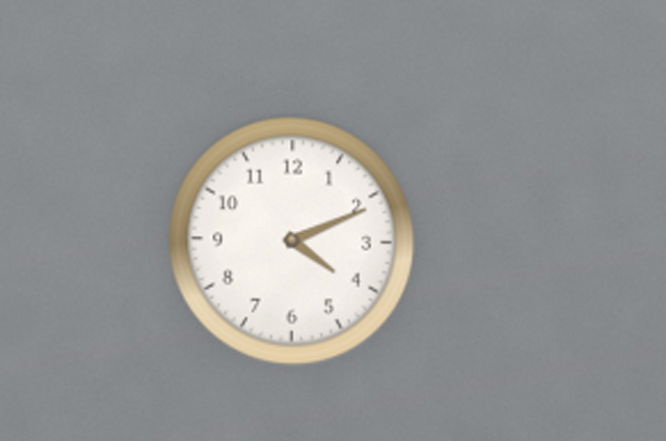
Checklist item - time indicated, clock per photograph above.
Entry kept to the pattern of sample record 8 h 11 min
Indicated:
4 h 11 min
